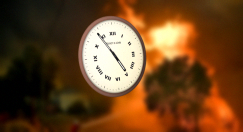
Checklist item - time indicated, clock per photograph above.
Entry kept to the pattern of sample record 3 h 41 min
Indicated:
4 h 54 min
